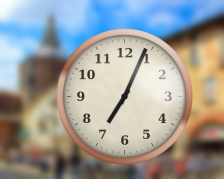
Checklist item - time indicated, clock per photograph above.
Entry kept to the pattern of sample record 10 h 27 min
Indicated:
7 h 04 min
